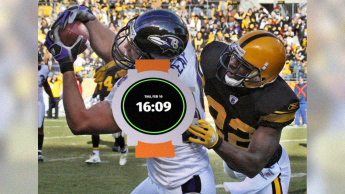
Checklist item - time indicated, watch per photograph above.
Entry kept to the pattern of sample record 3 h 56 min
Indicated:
16 h 09 min
